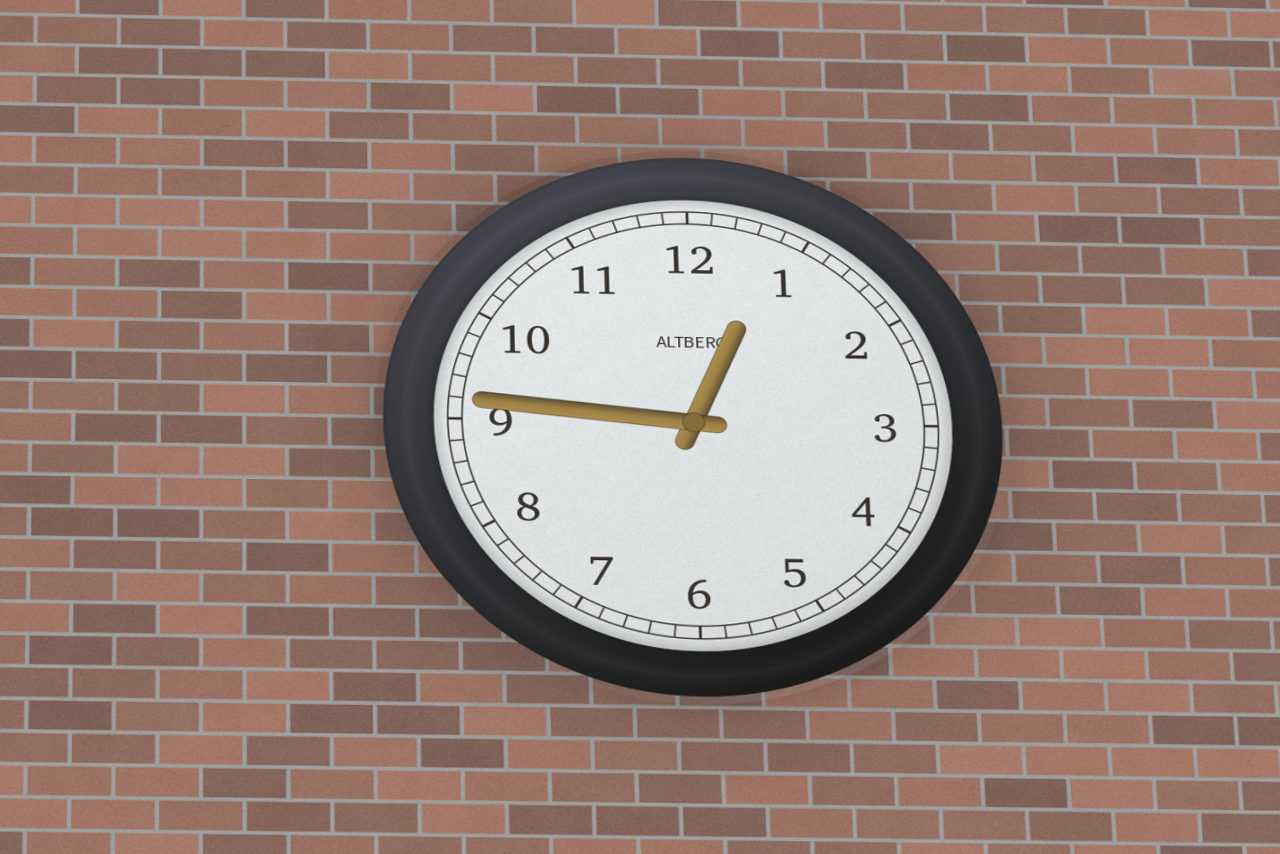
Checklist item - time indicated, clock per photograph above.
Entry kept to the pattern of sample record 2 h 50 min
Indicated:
12 h 46 min
